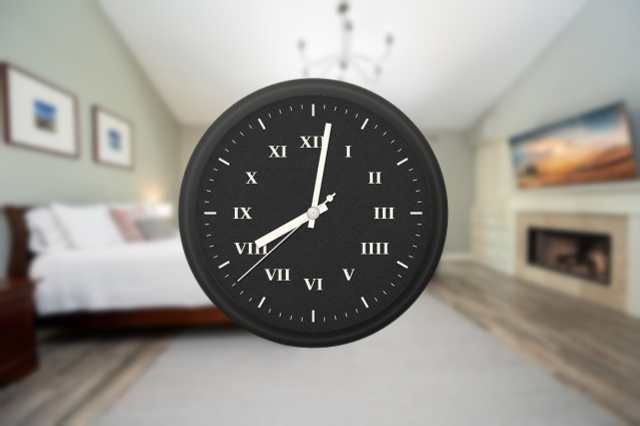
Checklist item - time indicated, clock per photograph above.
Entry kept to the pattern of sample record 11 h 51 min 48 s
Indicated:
8 h 01 min 38 s
